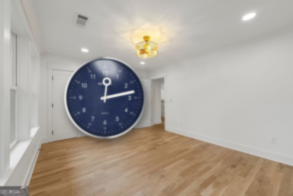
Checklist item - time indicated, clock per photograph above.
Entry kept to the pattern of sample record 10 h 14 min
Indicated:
12 h 13 min
